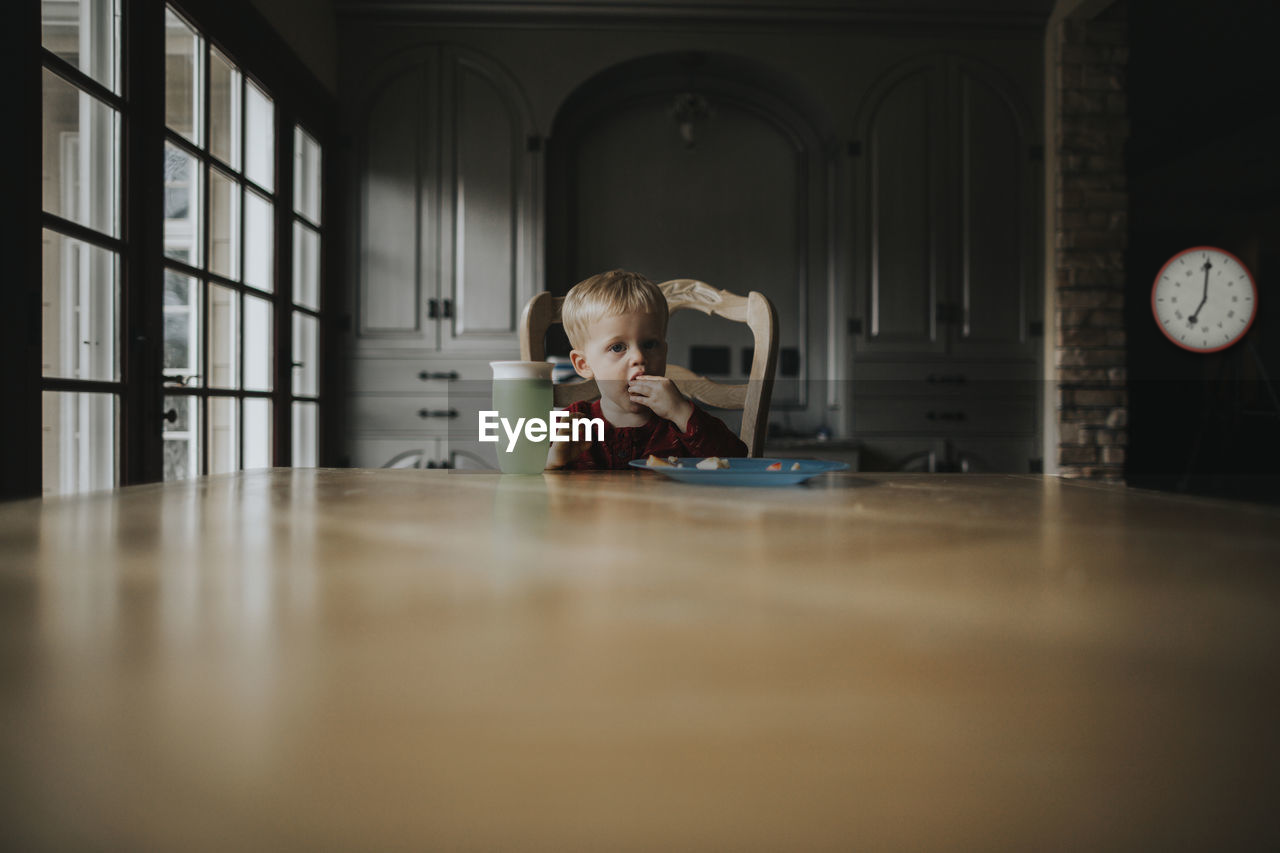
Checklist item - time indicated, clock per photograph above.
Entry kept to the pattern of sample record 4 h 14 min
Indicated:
7 h 01 min
